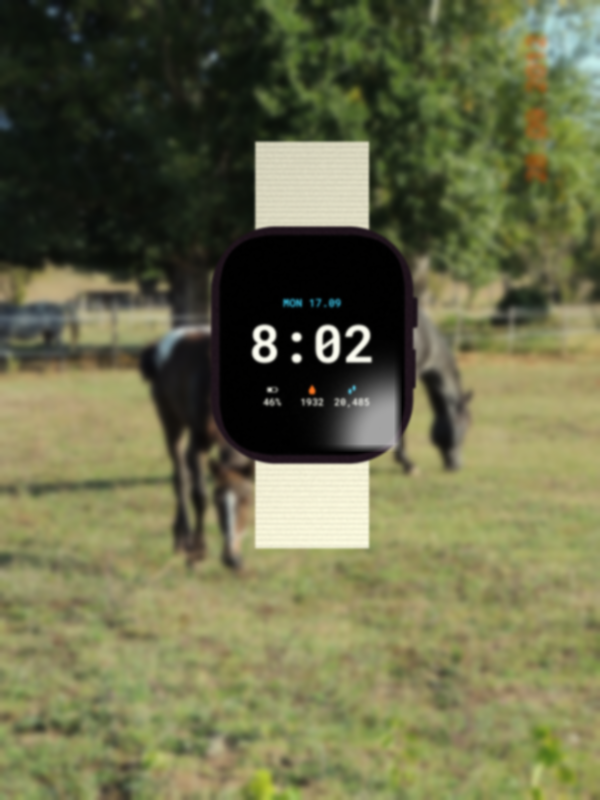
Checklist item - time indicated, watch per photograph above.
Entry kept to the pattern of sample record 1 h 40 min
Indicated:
8 h 02 min
